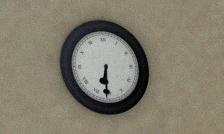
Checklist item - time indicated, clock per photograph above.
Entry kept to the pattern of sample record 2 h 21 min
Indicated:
6 h 31 min
